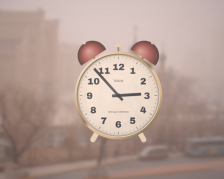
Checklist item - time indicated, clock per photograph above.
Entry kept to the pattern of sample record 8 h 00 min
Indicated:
2 h 53 min
